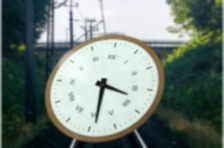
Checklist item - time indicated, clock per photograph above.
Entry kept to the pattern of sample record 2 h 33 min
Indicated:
3 h 29 min
